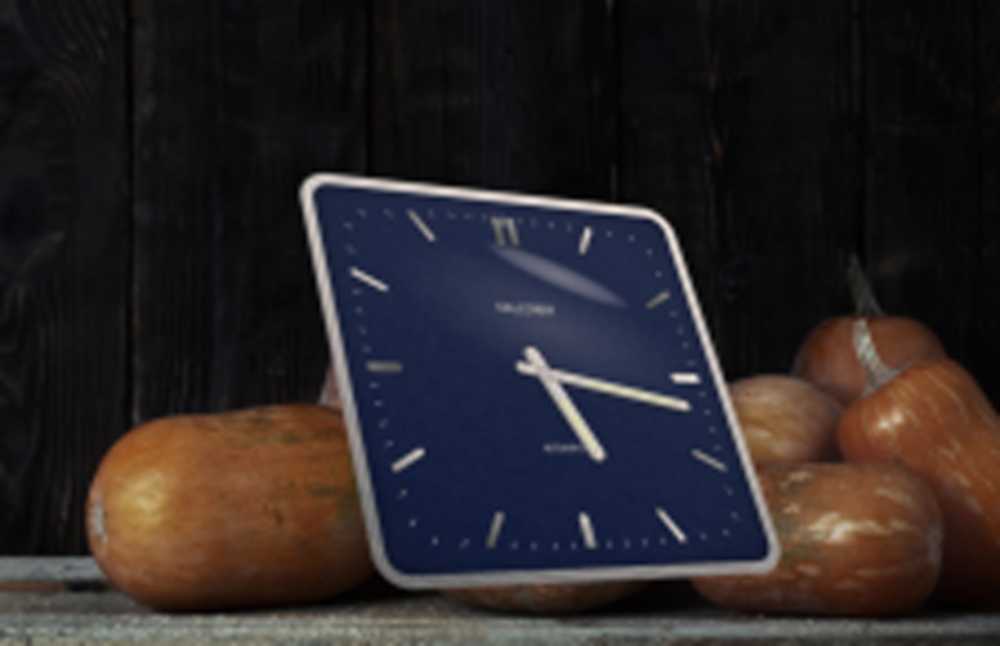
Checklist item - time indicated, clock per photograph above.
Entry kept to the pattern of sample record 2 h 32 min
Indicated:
5 h 17 min
